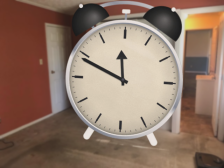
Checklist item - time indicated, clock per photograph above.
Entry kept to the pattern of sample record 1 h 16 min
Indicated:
11 h 49 min
